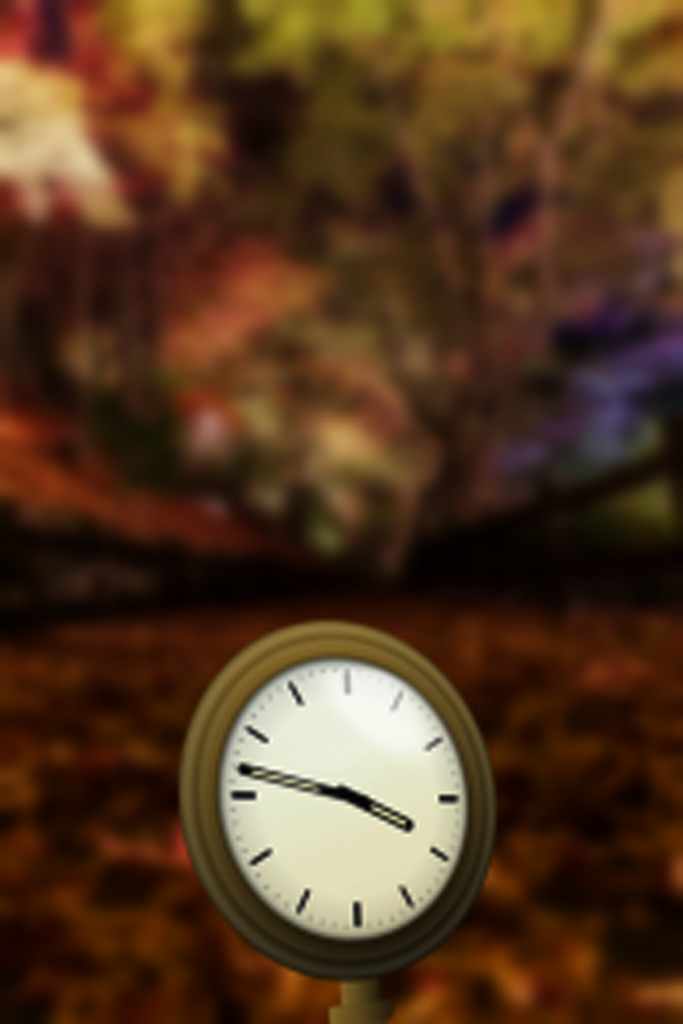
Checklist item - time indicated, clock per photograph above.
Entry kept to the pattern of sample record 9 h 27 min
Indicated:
3 h 47 min
